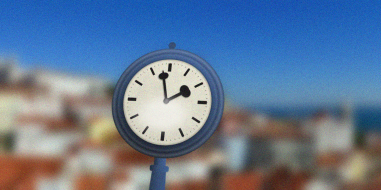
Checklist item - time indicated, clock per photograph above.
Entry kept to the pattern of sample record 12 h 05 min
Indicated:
1 h 58 min
